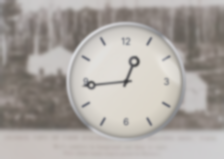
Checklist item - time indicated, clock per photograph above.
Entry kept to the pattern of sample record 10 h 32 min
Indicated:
12 h 44 min
